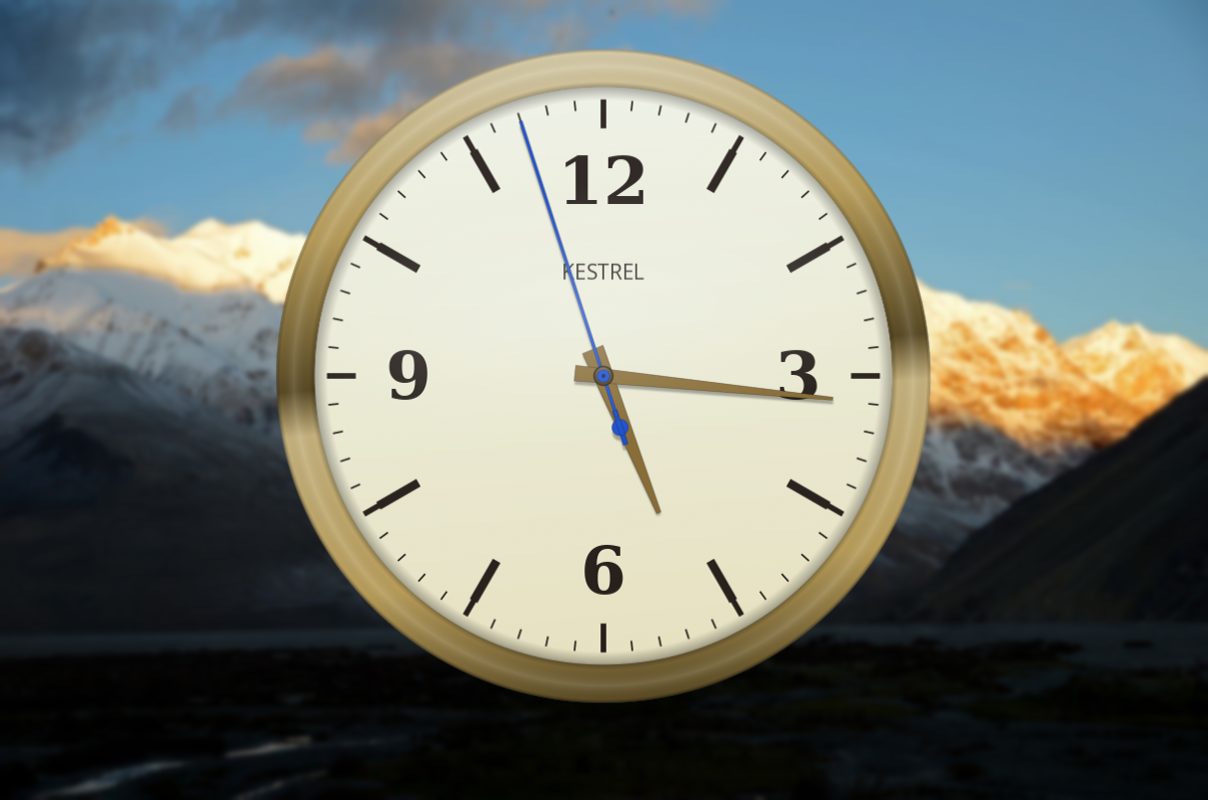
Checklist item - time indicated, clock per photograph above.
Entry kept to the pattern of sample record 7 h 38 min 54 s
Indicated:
5 h 15 min 57 s
